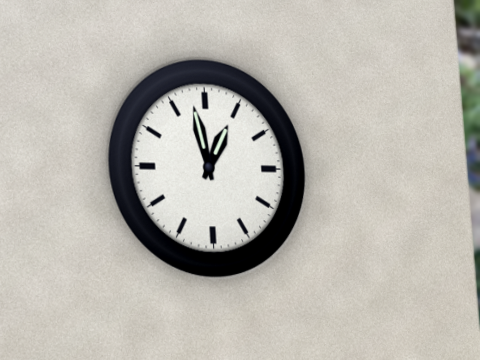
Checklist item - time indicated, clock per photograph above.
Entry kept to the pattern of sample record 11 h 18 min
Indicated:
12 h 58 min
